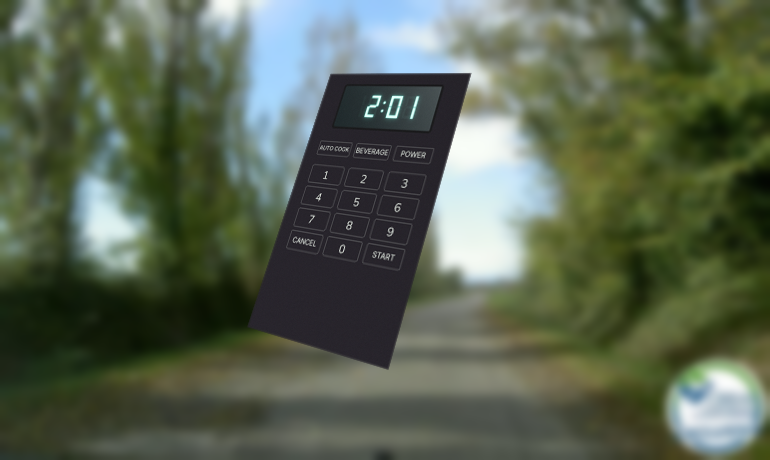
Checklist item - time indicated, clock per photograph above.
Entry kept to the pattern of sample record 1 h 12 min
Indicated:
2 h 01 min
